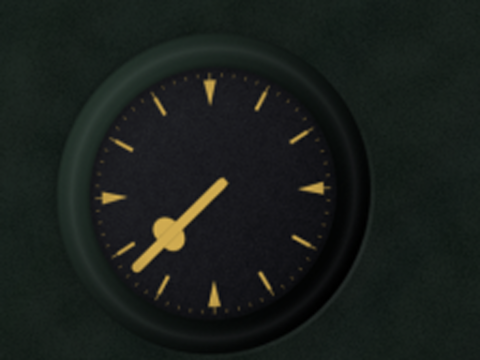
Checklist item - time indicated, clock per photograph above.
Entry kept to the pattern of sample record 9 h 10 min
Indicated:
7 h 38 min
